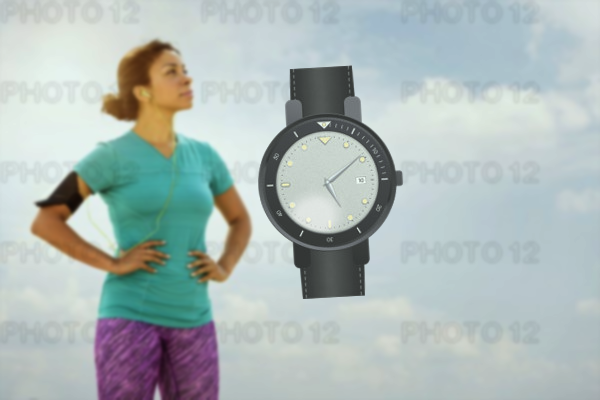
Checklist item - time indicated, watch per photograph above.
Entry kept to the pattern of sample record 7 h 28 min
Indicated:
5 h 09 min
